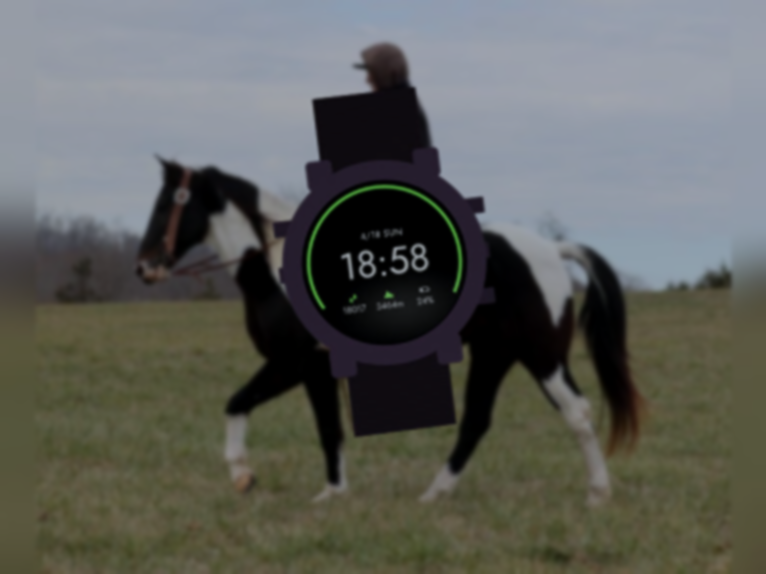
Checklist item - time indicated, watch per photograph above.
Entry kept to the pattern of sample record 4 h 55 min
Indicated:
18 h 58 min
